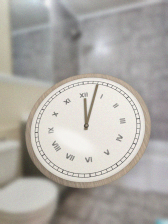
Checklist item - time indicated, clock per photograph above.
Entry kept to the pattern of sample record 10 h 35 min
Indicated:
12 h 03 min
